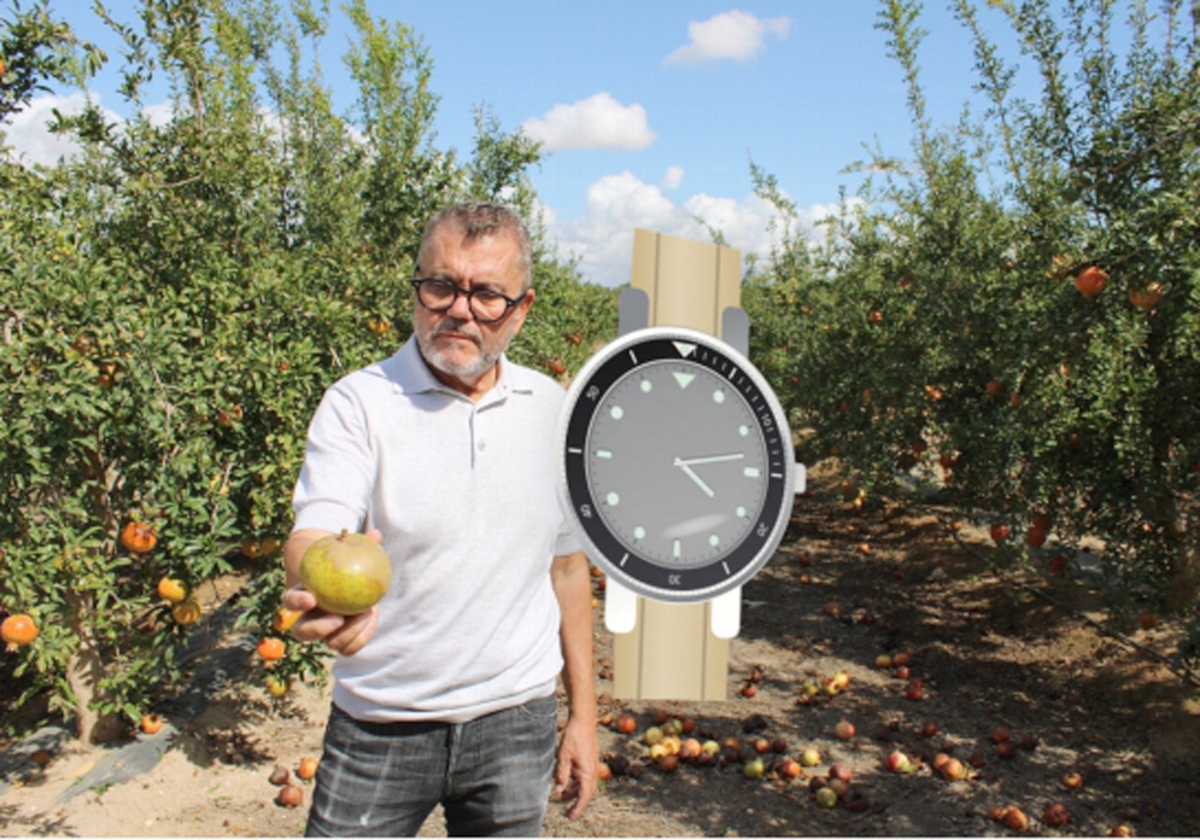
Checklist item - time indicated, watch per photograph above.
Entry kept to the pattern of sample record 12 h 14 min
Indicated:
4 h 13 min
